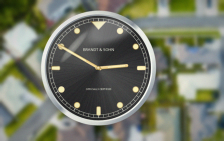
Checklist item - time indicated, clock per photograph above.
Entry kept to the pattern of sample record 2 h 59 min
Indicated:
2 h 50 min
